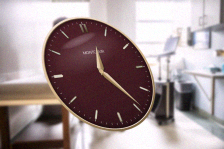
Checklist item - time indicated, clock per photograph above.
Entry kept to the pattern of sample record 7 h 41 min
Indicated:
12 h 24 min
